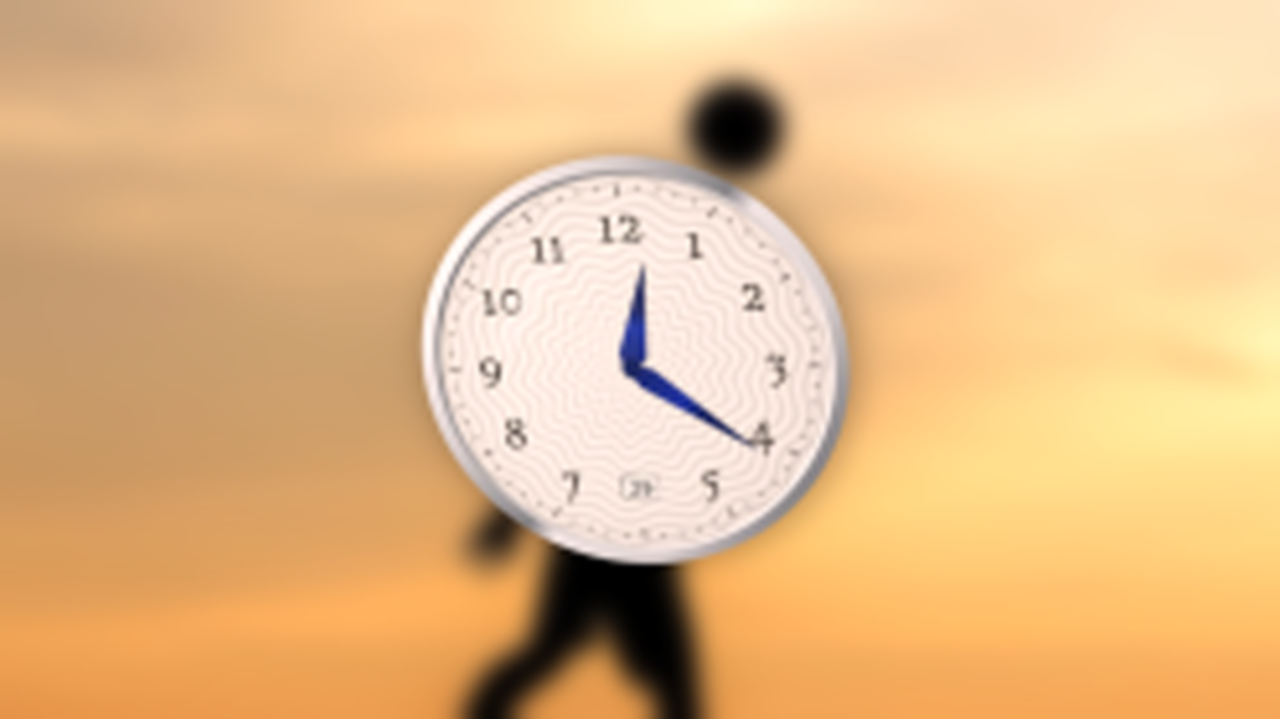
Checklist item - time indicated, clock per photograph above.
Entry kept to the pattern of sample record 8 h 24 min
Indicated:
12 h 21 min
